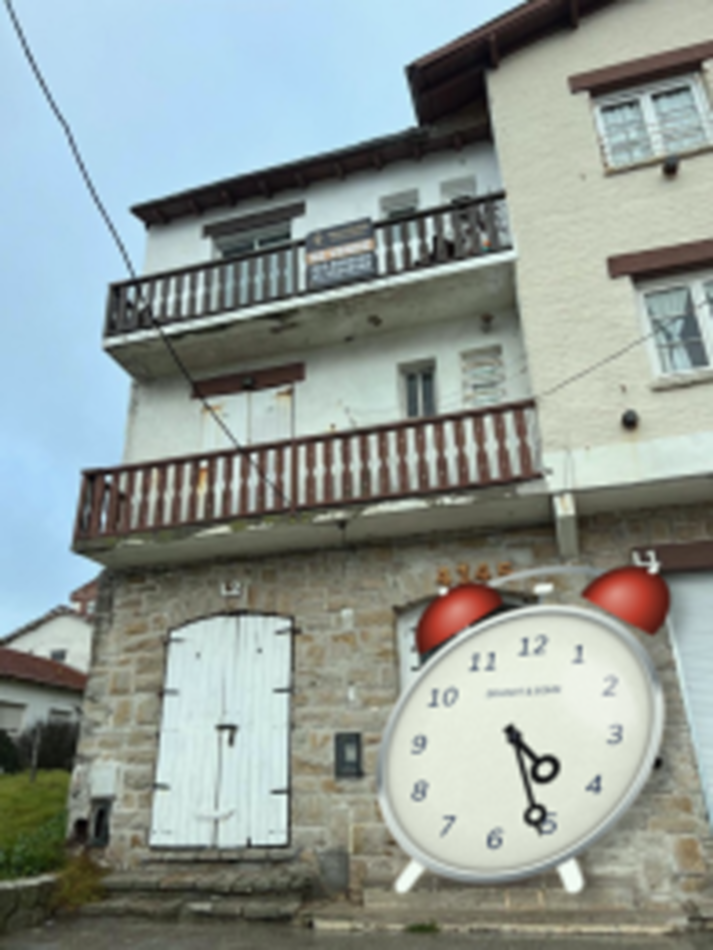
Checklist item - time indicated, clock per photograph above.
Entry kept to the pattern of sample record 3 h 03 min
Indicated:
4 h 26 min
